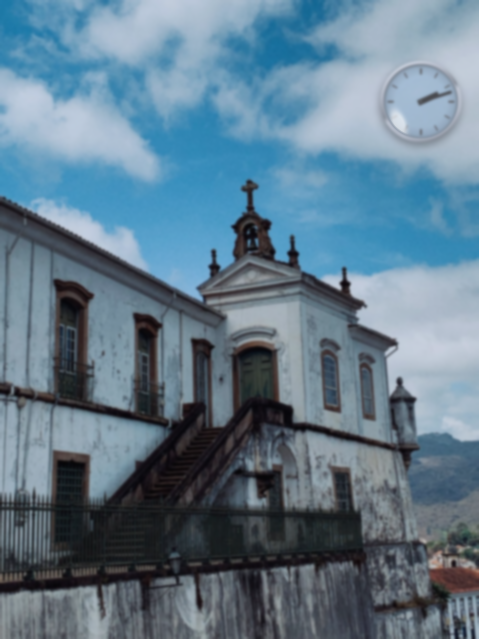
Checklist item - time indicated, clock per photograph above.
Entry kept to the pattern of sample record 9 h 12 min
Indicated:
2 h 12 min
